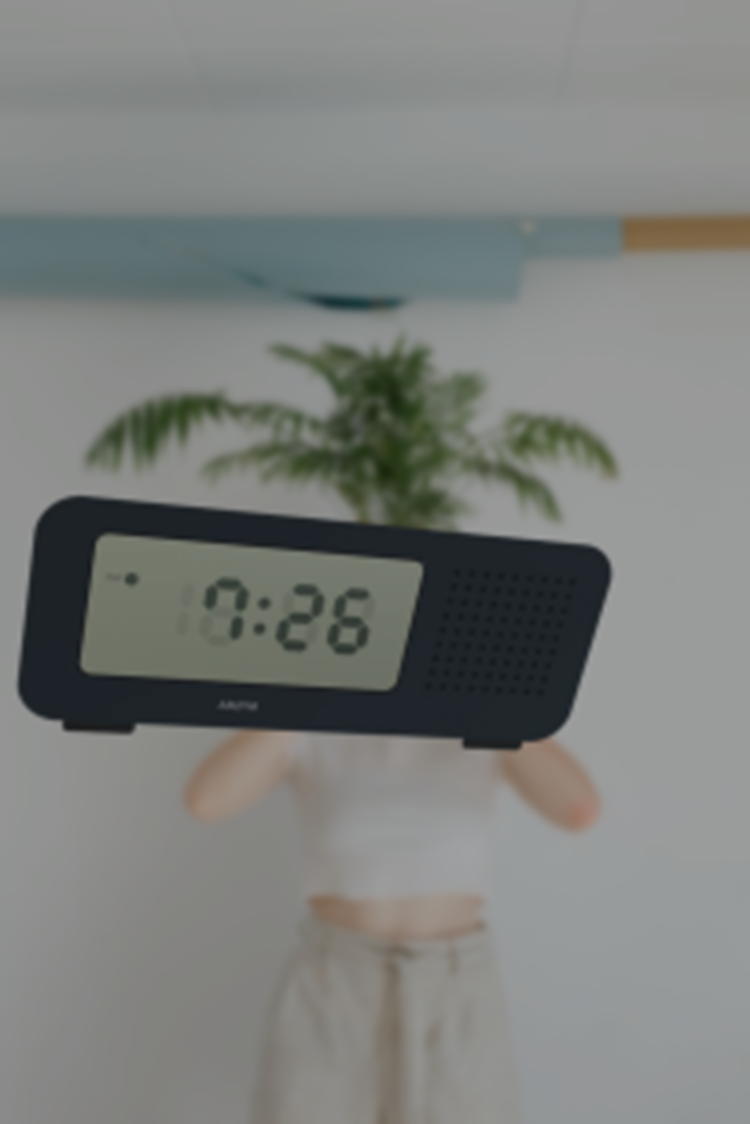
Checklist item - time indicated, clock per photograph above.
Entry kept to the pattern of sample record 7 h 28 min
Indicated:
7 h 26 min
